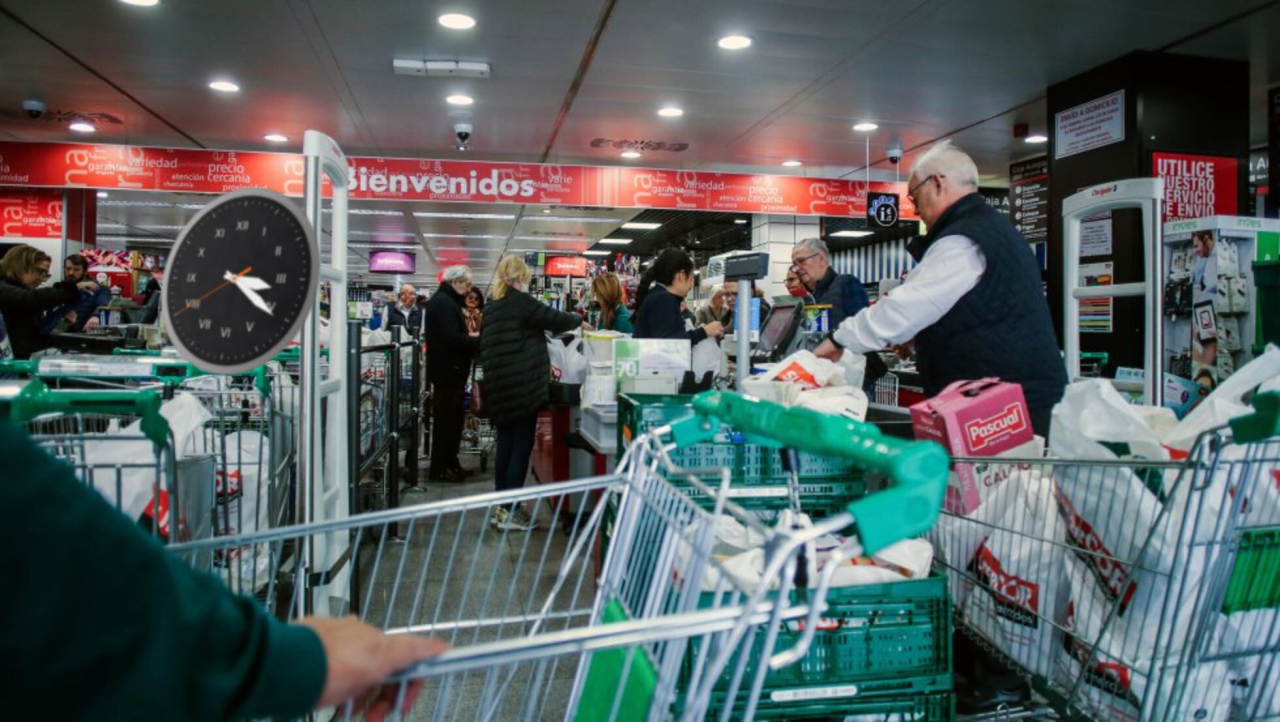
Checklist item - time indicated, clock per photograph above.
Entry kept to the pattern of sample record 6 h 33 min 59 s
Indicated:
3 h 20 min 40 s
